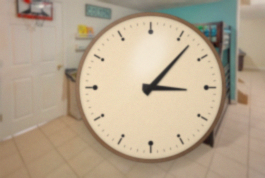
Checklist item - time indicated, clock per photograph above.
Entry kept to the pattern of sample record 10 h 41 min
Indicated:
3 h 07 min
